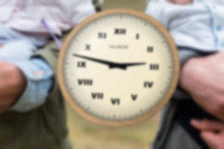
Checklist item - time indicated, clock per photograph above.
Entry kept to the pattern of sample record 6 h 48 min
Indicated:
2 h 47 min
